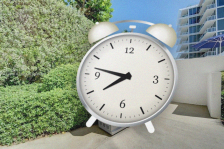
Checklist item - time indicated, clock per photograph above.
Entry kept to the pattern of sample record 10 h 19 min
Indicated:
7 h 47 min
